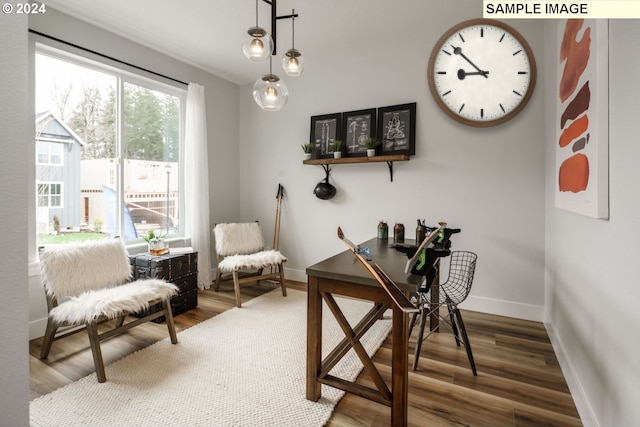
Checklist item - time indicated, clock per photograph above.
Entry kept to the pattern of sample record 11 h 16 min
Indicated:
8 h 52 min
